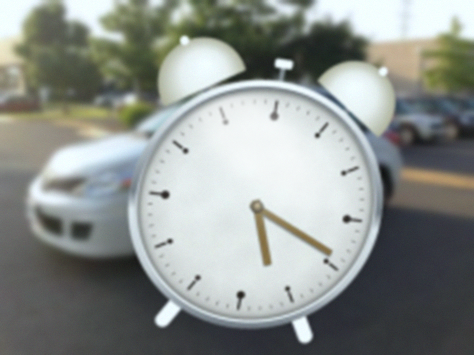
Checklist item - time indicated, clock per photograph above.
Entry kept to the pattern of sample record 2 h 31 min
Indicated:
5 h 19 min
